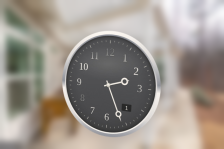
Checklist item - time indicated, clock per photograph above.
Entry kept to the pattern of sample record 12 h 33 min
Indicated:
2 h 26 min
